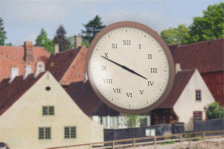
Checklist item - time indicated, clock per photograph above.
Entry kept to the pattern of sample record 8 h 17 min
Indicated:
3 h 49 min
